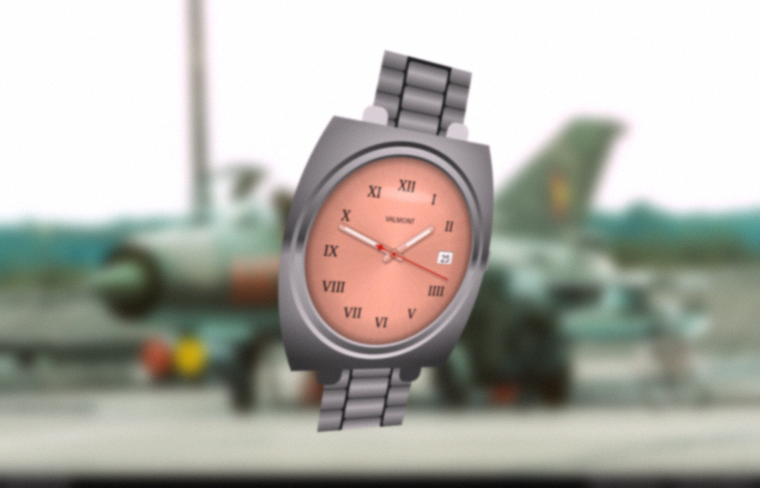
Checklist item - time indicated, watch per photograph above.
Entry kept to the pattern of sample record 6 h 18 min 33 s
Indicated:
1 h 48 min 18 s
